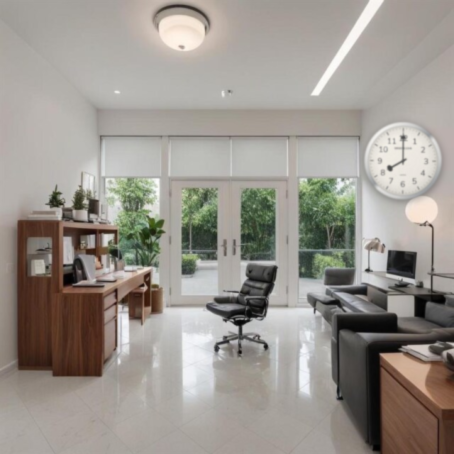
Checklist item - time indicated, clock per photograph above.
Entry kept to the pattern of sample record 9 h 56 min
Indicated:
8 h 00 min
